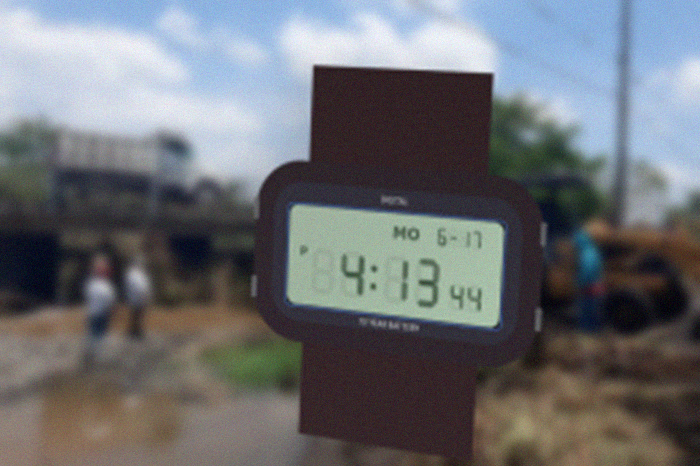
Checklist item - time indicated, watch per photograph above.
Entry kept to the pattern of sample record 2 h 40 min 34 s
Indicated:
4 h 13 min 44 s
